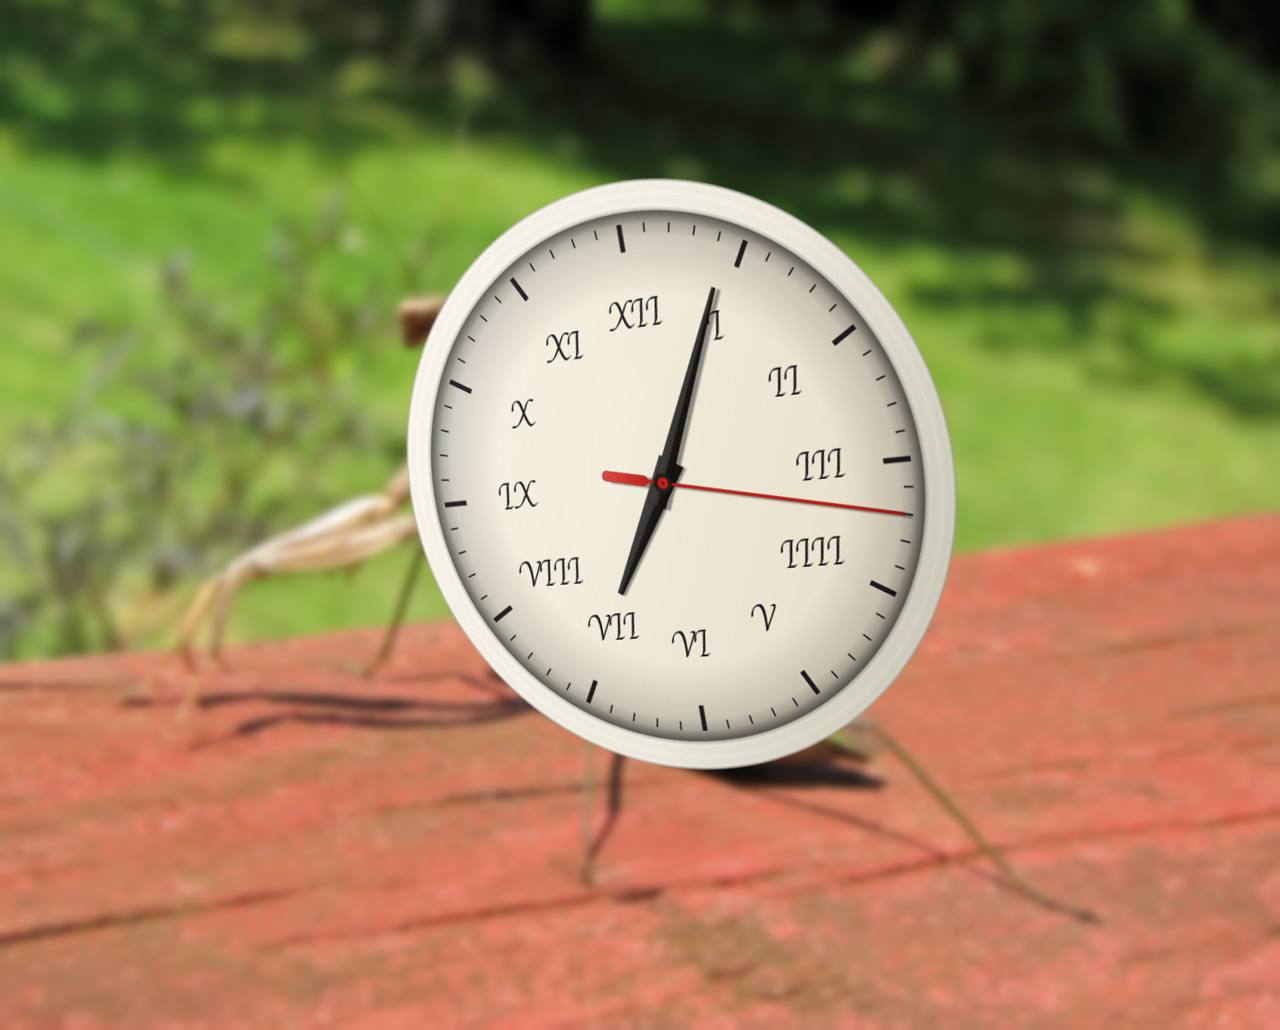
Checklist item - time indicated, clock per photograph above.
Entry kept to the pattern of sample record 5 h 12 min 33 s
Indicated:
7 h 04 min 17 s
